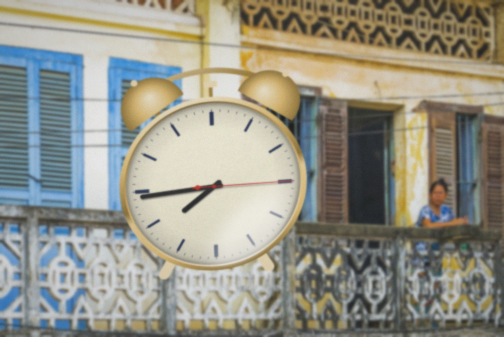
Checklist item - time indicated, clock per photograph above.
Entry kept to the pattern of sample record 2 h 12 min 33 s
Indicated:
7 h 44 min 15 s
